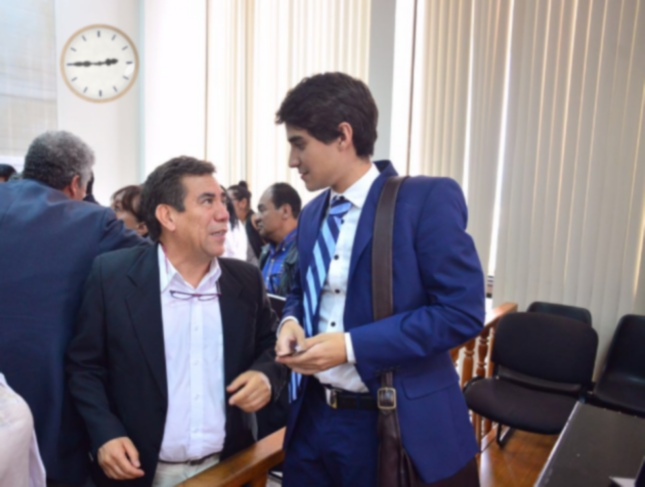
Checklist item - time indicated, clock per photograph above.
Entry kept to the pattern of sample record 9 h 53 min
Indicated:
2 h 45 min
